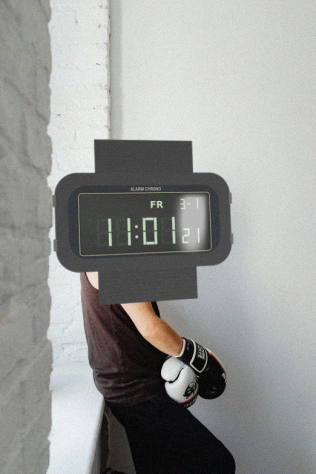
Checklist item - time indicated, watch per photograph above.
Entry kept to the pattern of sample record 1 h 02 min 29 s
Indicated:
11 h 01 min 21 s
